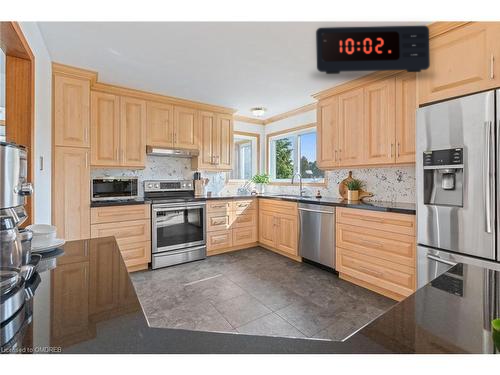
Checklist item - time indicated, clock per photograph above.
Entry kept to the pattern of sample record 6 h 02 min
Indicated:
10 h 02 min
